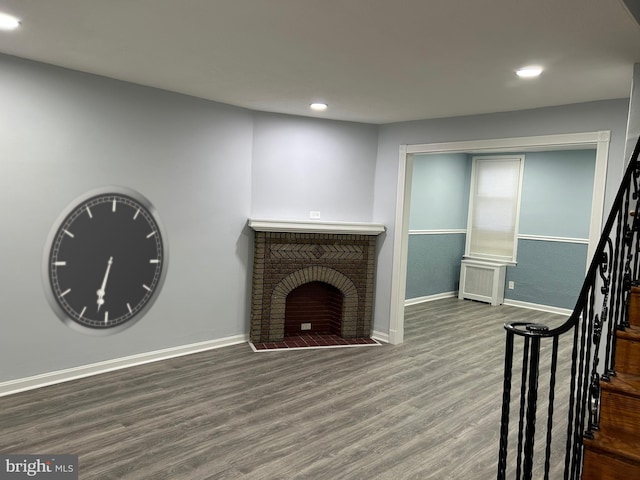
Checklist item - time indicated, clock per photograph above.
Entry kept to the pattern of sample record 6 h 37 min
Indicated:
6 h 32 min
